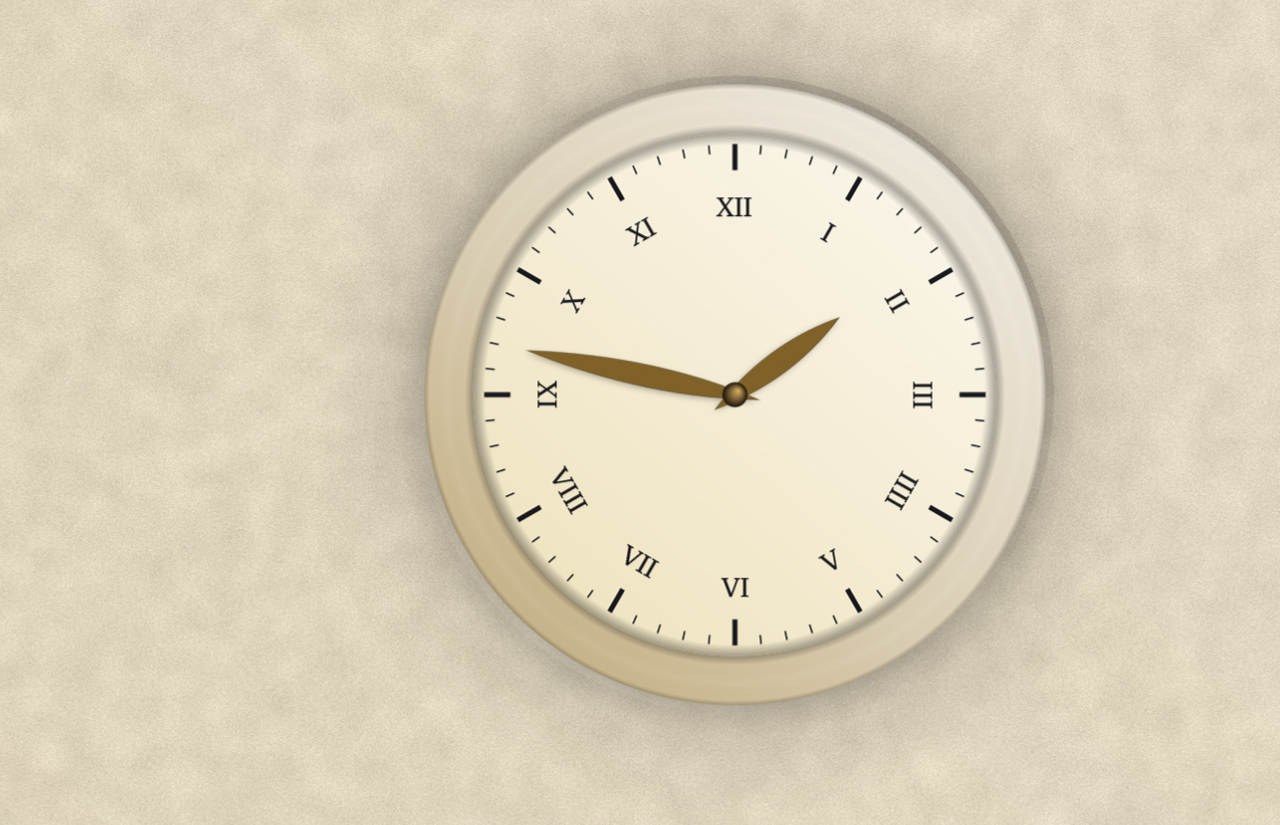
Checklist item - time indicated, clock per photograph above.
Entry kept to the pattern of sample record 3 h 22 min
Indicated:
1 h 47 min
